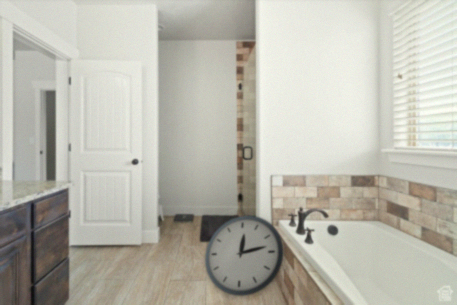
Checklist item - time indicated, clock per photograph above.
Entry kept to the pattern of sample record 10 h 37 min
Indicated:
12 h 13 min
